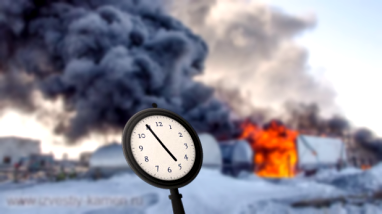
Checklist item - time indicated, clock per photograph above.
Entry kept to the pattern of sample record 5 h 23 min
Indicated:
4 h 55 min
